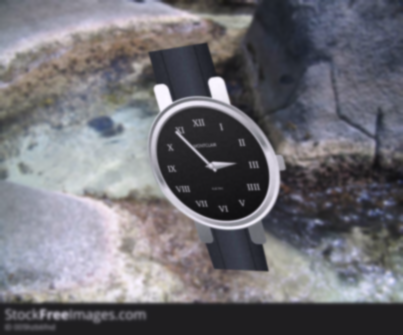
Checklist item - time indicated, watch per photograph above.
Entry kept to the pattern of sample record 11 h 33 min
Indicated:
2 h 54 min
